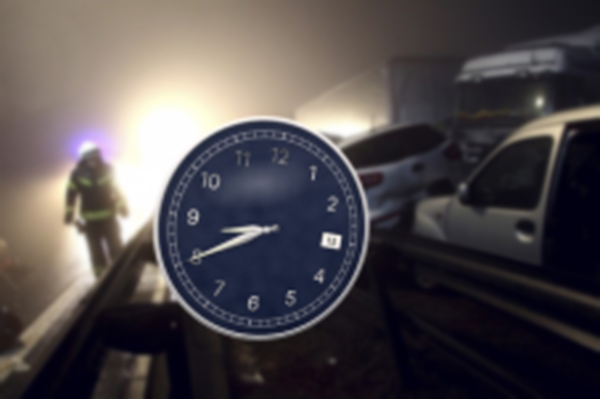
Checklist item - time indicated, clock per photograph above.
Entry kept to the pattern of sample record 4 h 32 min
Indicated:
8 h 40 min
